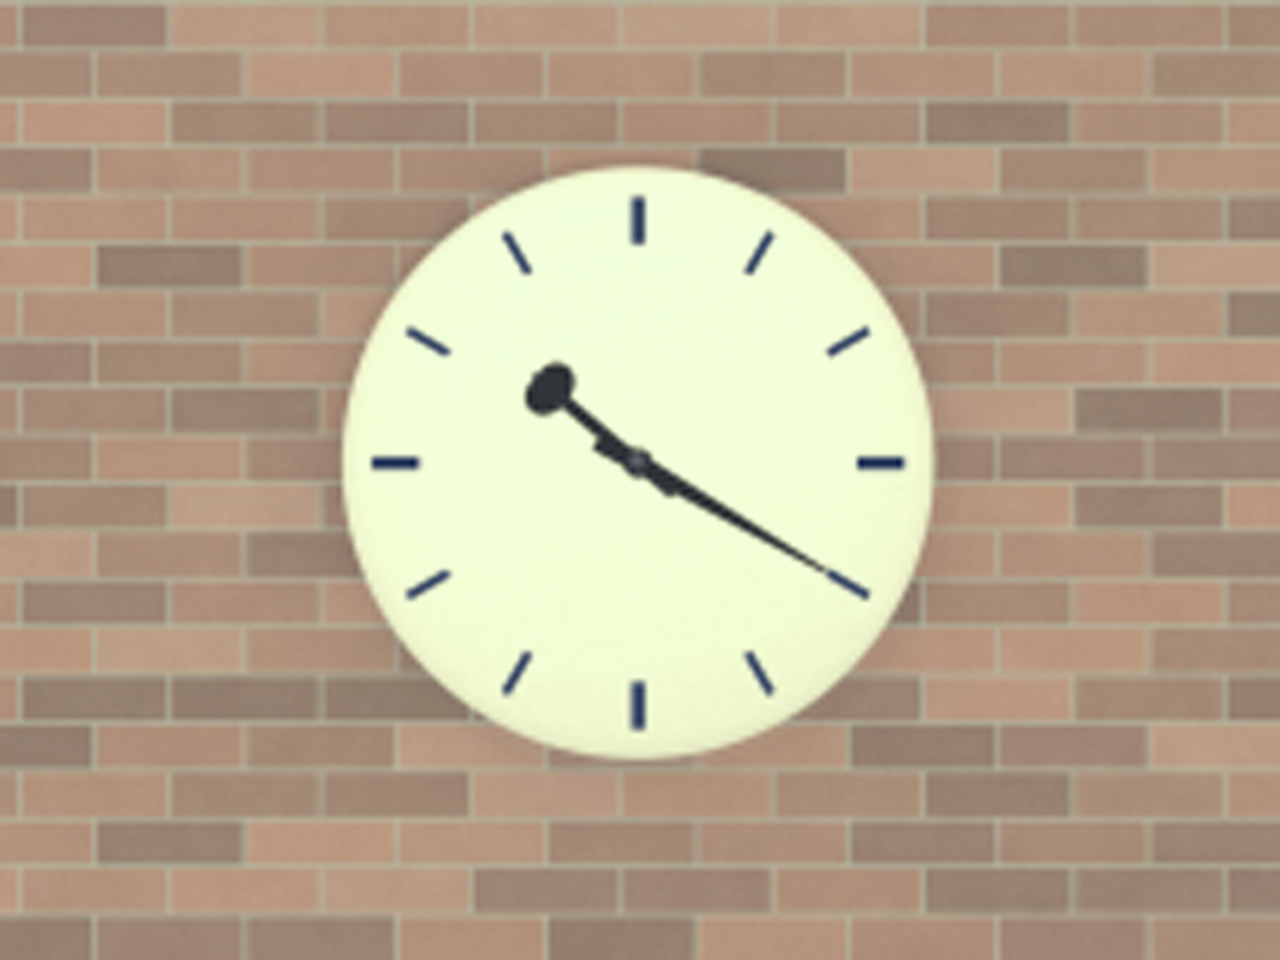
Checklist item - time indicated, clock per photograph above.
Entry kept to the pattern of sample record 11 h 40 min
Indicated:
10 h 20 min
